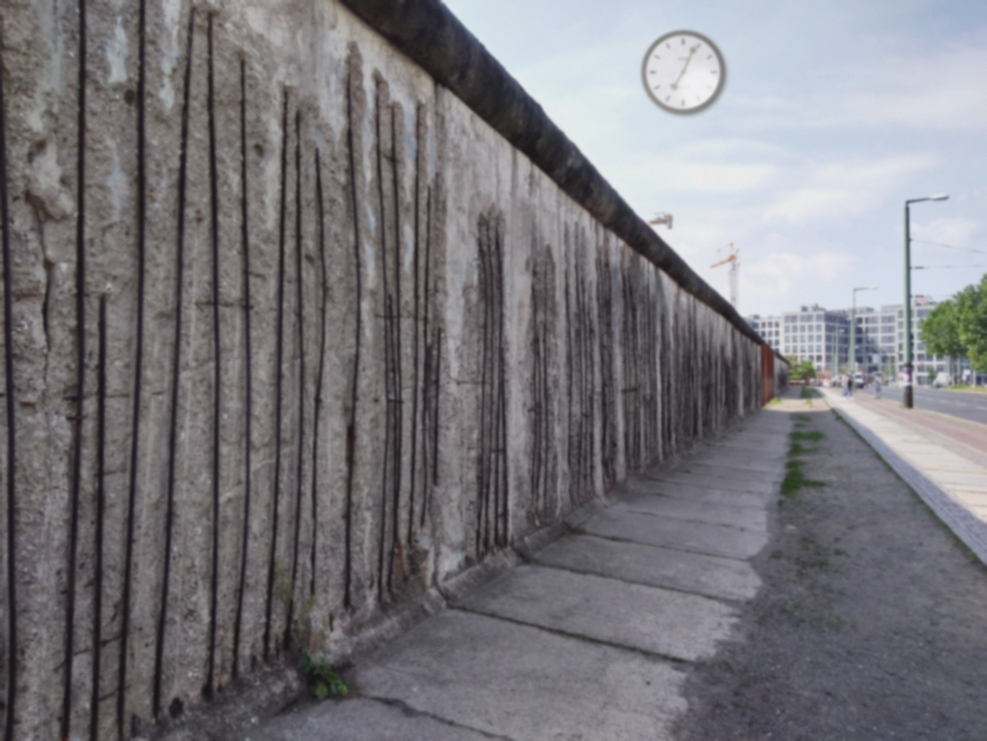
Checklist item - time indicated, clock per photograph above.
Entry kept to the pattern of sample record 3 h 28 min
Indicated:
7 h 04 min
